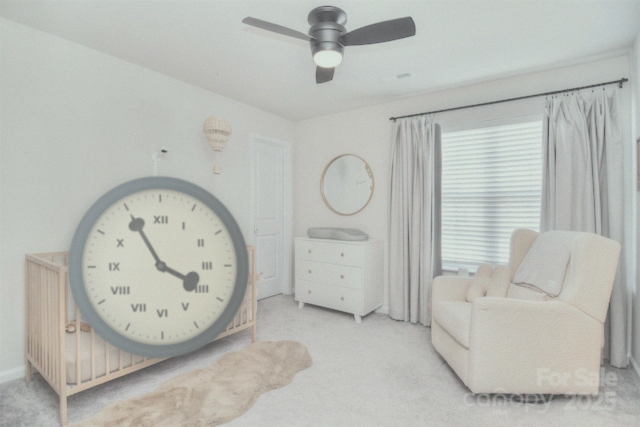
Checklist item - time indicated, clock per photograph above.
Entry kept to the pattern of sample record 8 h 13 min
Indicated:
3 h 55 min
